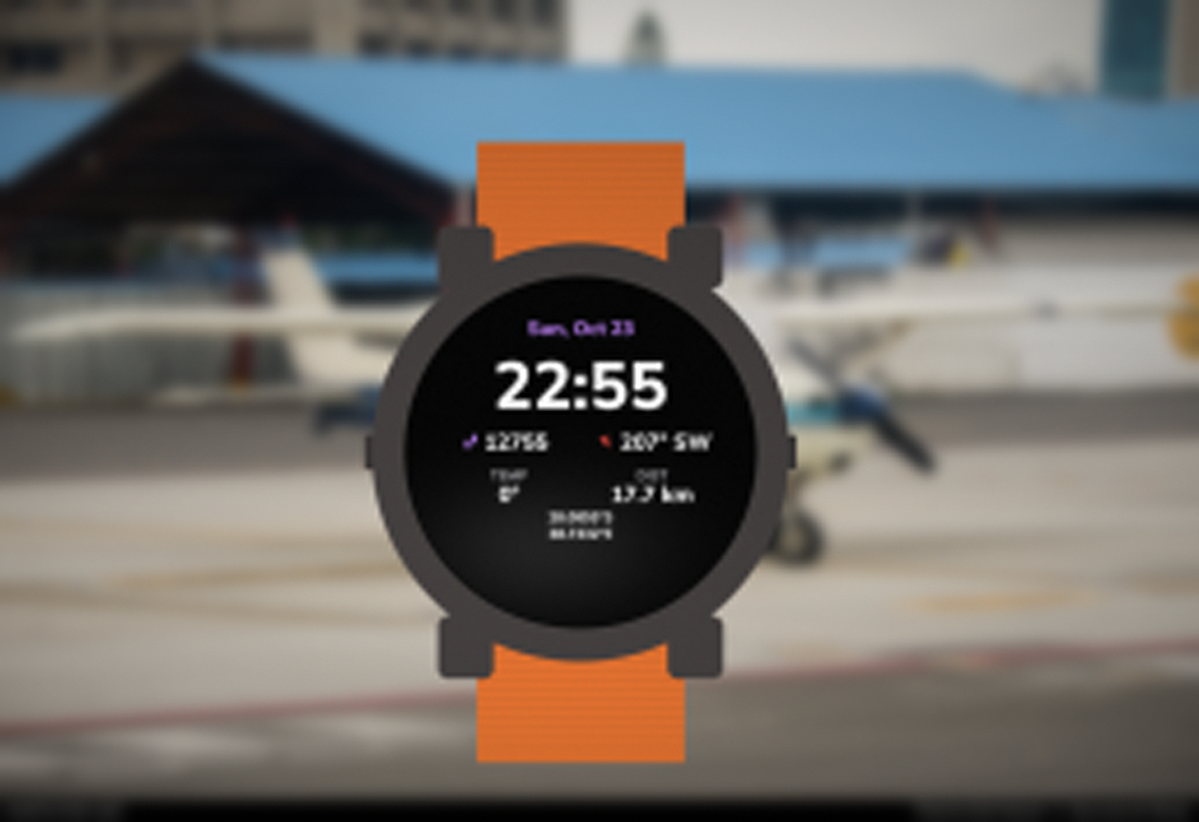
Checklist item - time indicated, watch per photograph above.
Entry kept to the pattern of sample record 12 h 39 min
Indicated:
22 h 55 min
